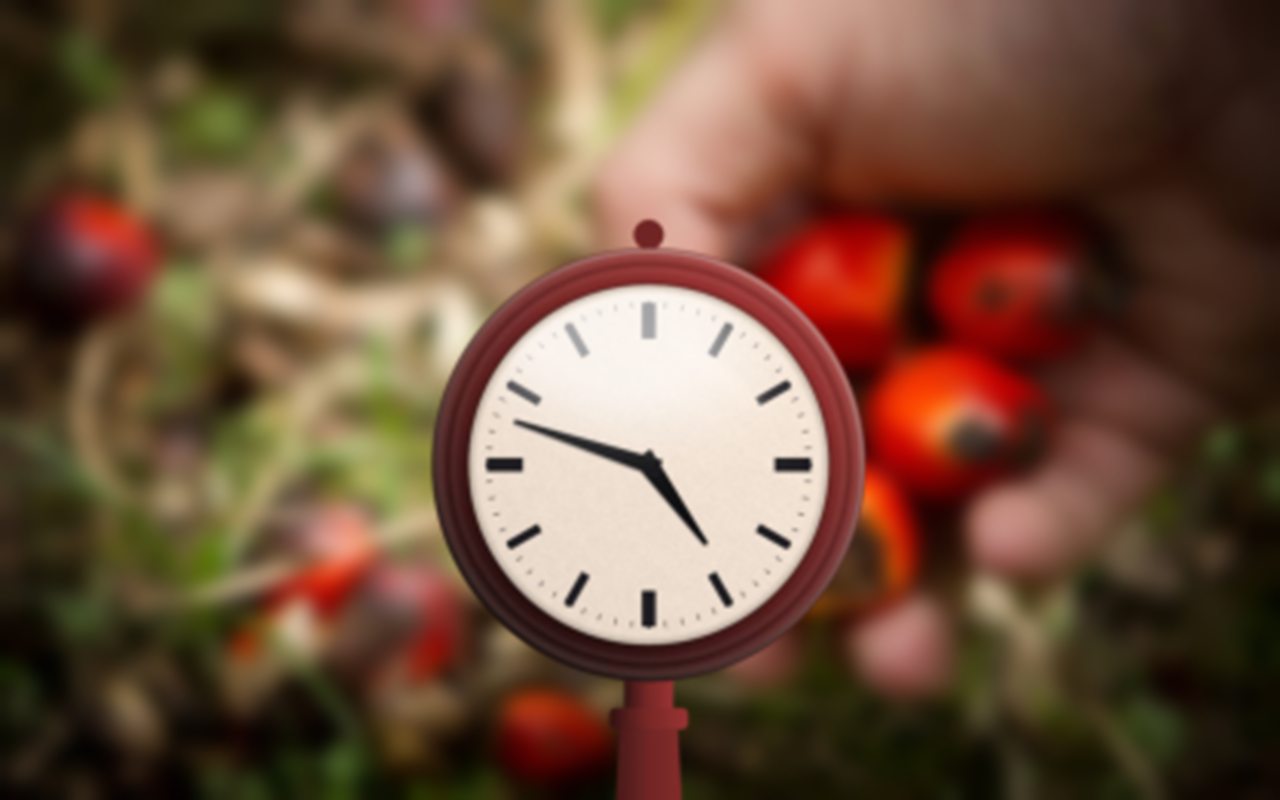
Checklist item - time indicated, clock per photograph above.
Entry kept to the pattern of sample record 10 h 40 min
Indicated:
4 h 48 min
